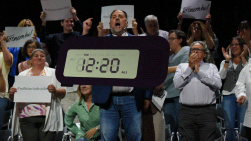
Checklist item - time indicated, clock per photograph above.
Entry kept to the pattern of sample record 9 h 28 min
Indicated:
12 h 20 min
